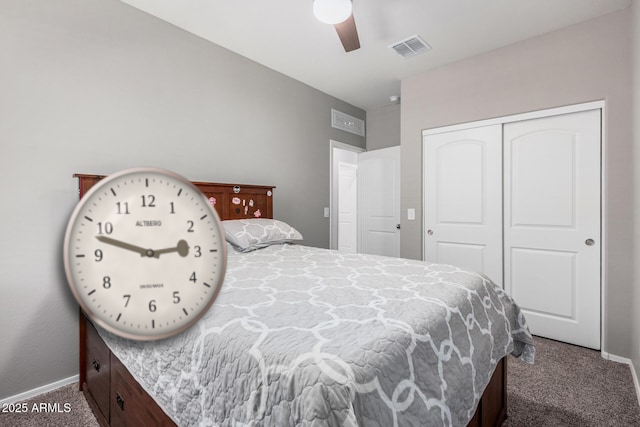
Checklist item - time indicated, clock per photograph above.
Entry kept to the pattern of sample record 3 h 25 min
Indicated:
2 h 48 min
